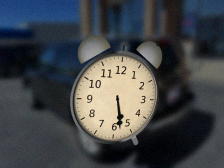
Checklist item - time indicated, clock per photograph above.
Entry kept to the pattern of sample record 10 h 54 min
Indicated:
5 h 28 min
